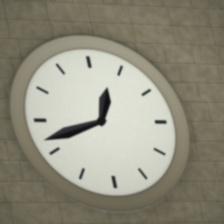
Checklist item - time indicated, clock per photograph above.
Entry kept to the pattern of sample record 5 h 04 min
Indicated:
12 h 42 min
